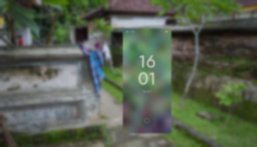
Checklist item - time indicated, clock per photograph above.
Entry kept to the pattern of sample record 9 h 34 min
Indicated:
16 h 01 min
